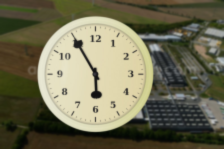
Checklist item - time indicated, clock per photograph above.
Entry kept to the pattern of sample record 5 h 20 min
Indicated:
5 h 55 min
